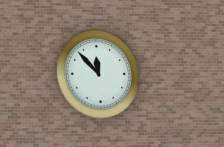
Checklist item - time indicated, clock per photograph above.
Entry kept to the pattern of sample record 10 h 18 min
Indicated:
11 h 53 min
